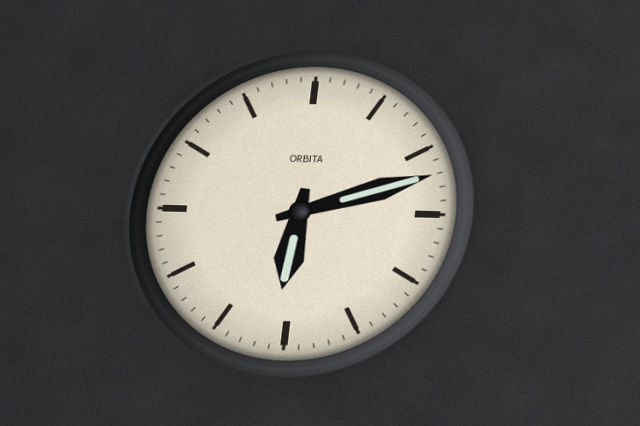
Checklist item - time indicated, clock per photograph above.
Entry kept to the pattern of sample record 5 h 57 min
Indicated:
6 h 12 min
